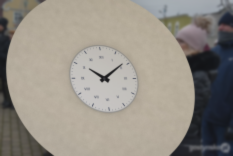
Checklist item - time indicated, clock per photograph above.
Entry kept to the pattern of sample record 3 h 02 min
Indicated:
10 h 09 min
